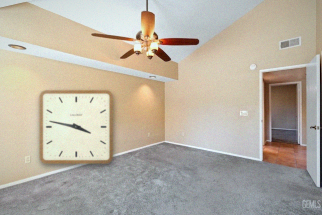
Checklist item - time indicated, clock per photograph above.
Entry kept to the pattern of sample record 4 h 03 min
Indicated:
3 h 47 min
